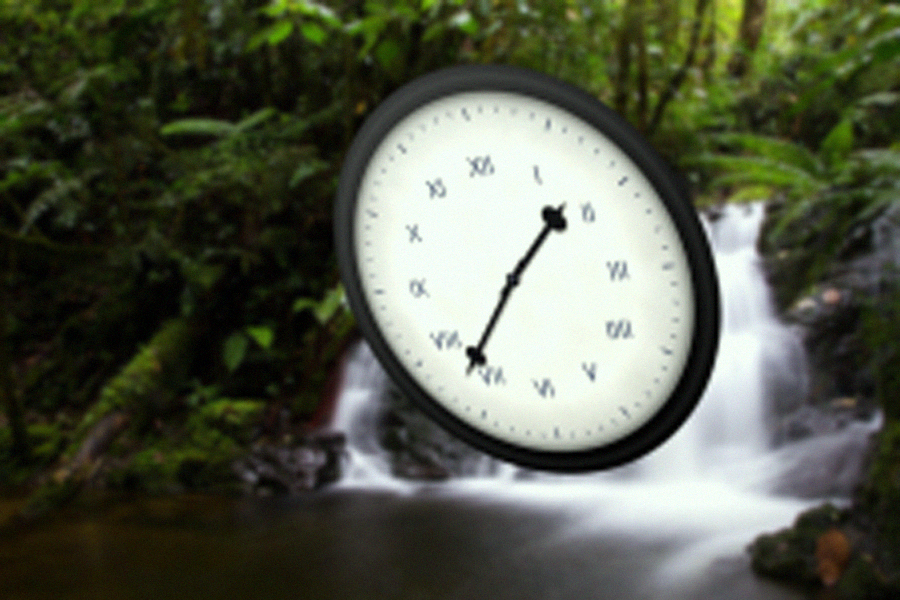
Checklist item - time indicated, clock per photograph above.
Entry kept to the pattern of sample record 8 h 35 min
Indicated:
1 h 37 min
